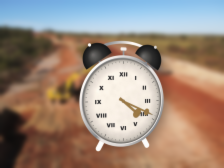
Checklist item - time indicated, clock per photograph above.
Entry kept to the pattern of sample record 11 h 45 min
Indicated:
4 h 19 min
